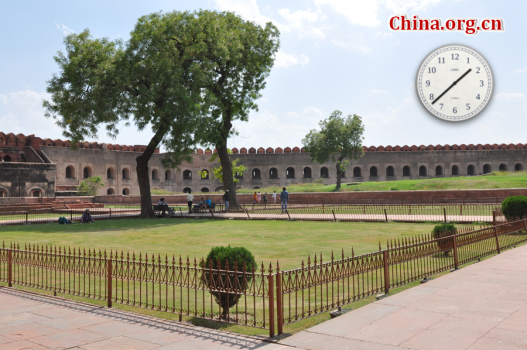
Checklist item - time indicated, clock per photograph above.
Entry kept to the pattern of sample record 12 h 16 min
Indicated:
1 h 38 min
